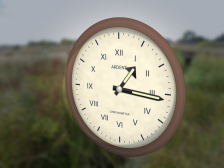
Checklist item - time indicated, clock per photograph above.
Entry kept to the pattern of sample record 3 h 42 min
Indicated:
1 h 16 min
